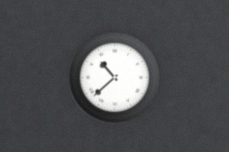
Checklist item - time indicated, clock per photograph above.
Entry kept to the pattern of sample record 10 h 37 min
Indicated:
10 h 38 min
